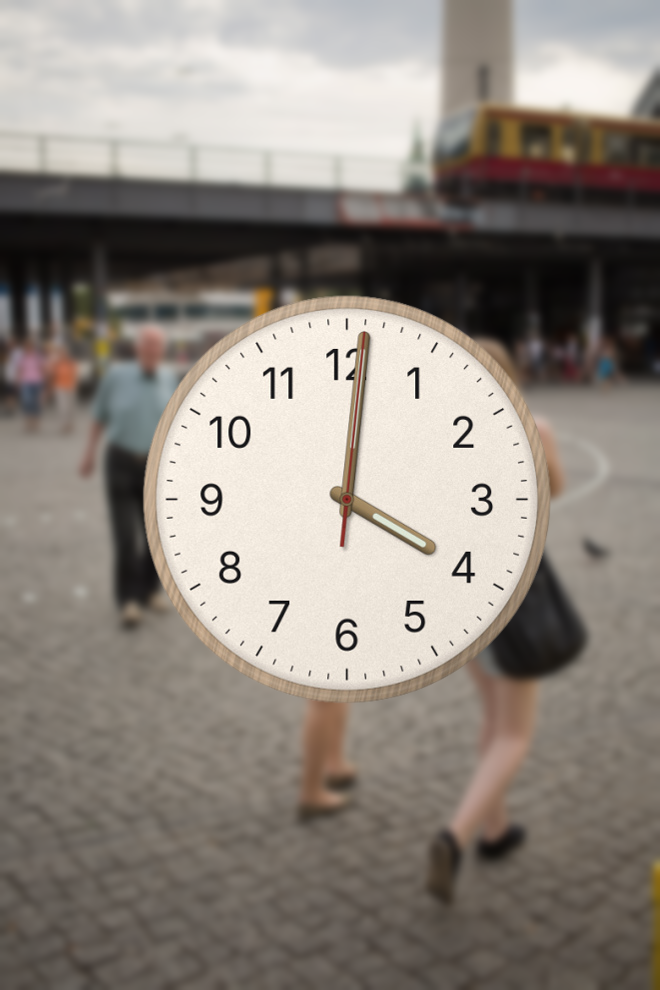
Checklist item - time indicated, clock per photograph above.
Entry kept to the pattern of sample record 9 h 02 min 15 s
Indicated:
4 h 01 min 01 s
